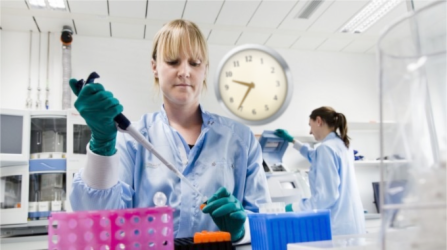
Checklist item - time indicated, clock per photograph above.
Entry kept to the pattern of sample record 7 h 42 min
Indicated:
9 h 36 min
